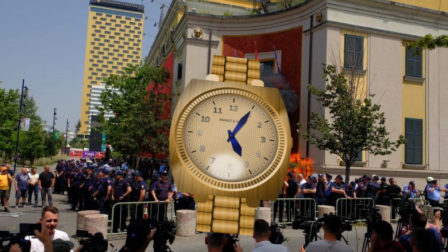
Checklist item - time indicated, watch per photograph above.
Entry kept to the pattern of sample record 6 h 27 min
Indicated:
5 h 05 min
